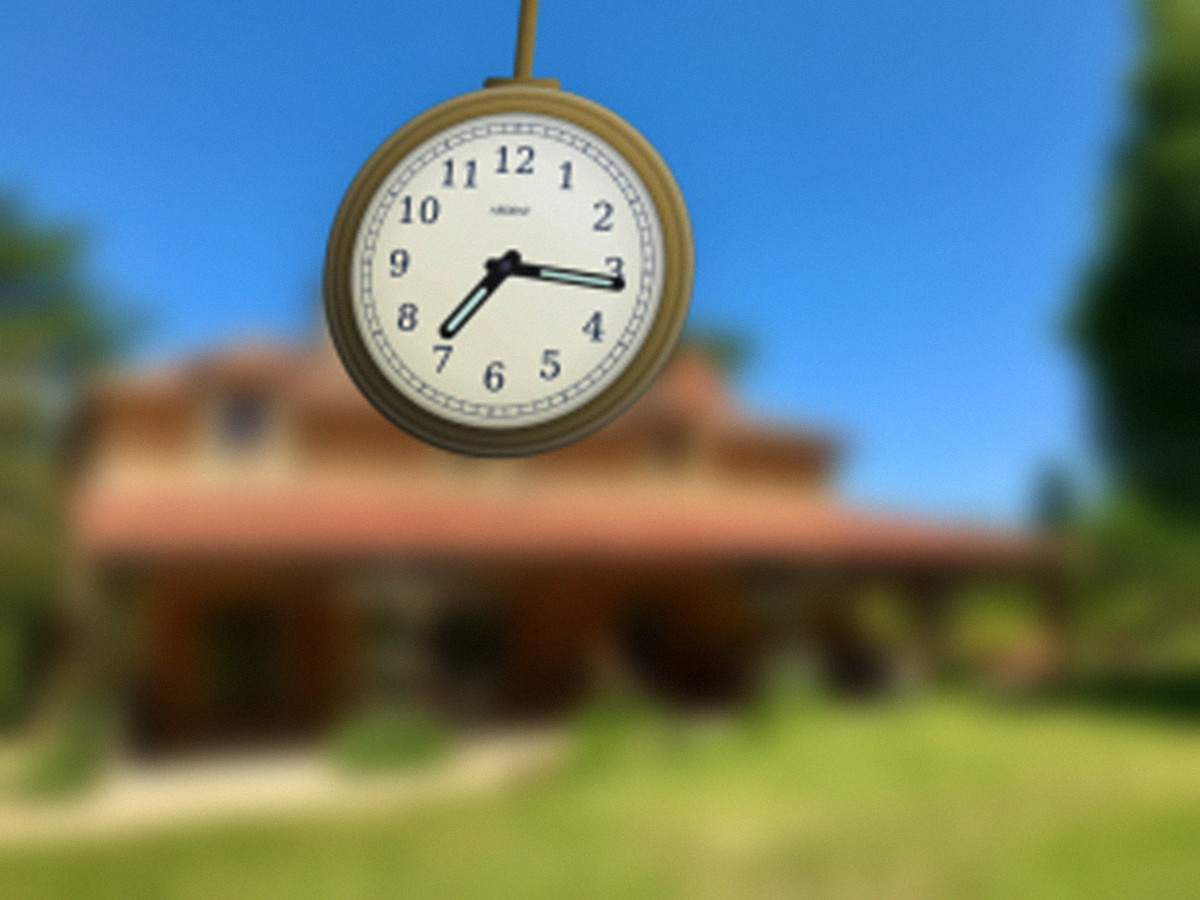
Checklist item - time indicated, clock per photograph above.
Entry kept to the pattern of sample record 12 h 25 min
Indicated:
7 h 16 min
